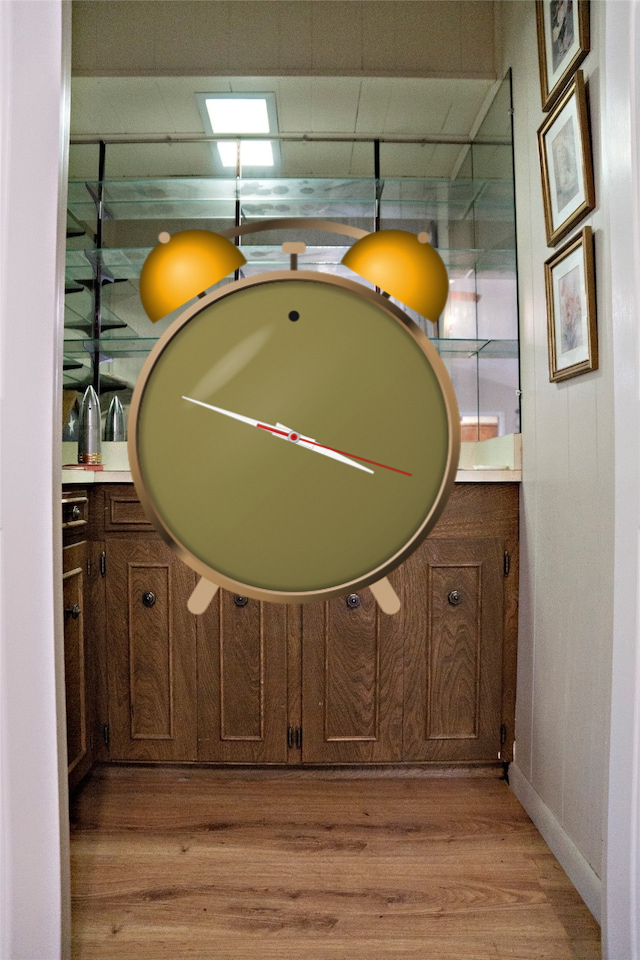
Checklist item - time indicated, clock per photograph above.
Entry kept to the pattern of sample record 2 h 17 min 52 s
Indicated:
3 h 48 min 18 s
